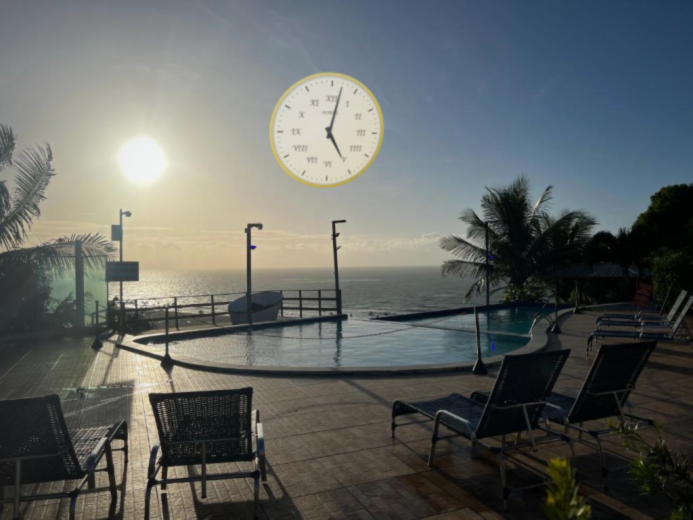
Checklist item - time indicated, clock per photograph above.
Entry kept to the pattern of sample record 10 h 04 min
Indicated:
5 h 02 min
